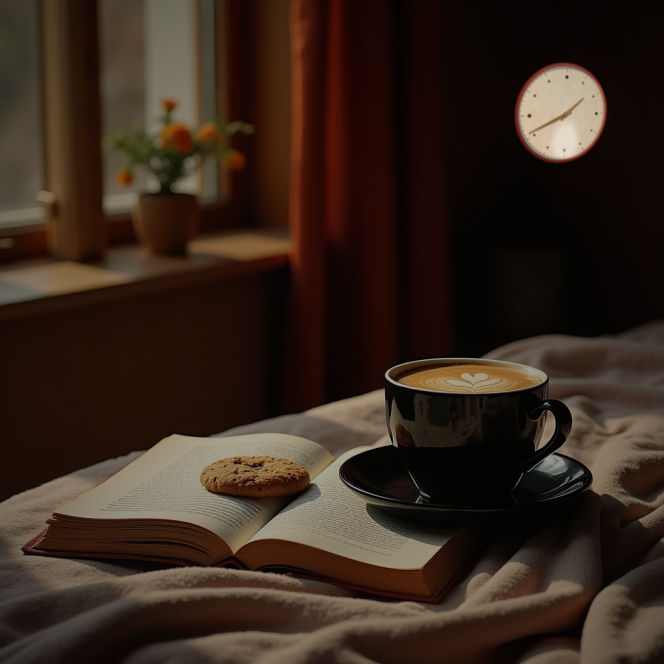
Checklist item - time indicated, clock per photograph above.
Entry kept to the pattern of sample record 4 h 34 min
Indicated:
1 h 41 min
